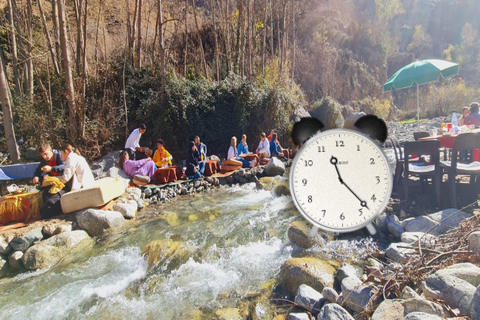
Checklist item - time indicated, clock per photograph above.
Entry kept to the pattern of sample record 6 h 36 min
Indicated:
11 h 23 min
